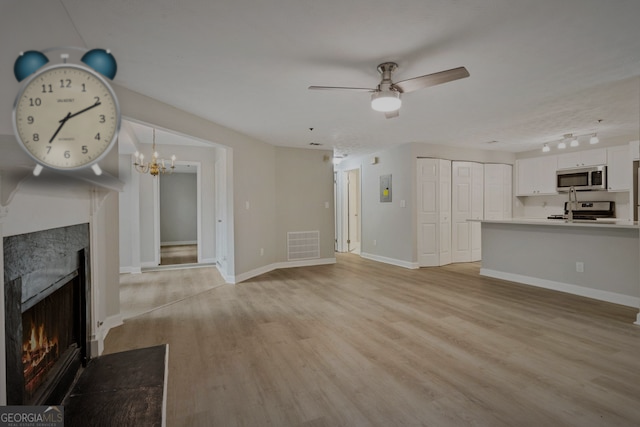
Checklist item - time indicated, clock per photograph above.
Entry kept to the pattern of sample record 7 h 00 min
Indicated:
7 h 11 min
